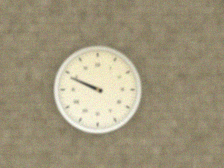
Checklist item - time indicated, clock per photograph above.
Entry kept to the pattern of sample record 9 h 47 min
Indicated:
9 h 49 min
